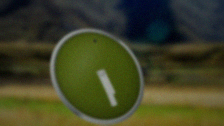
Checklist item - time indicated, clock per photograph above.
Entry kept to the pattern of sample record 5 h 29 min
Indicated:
5 h 28 min
